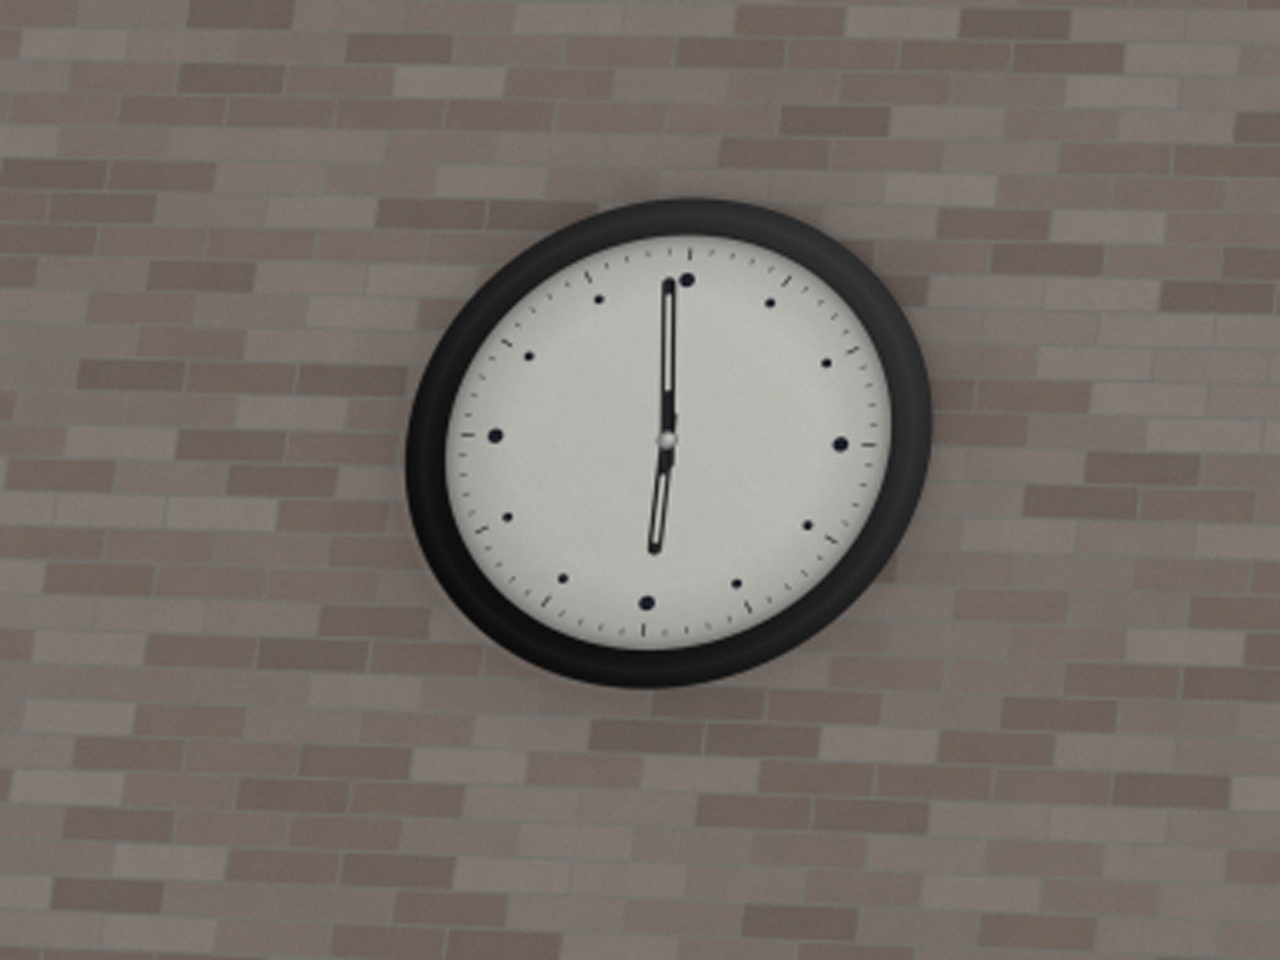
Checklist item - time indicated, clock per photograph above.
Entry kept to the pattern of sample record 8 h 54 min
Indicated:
5 h 59 min
